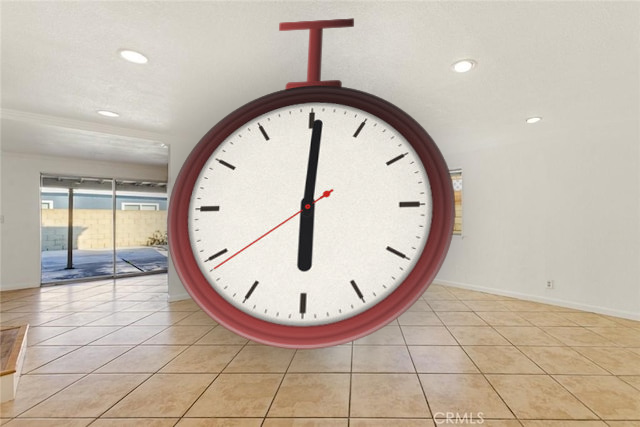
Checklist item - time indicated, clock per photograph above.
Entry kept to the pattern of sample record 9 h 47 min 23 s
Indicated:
6 h 00 min 39 s
